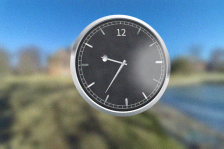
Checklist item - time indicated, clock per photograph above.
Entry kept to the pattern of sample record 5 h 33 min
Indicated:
9 h 36 min
